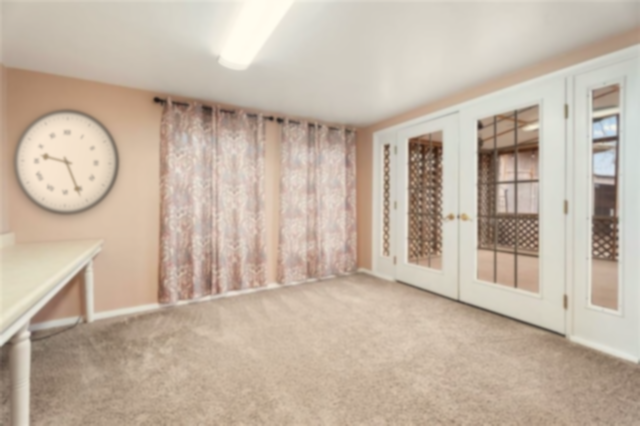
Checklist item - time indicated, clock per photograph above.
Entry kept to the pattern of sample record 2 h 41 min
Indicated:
9 h 26 min
